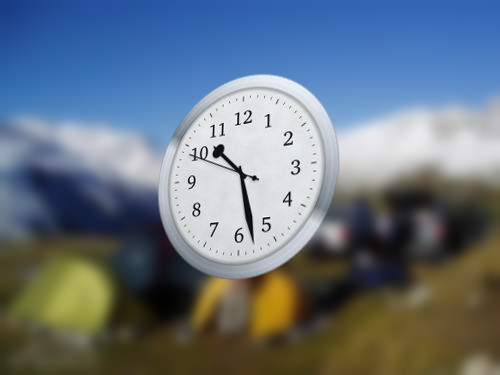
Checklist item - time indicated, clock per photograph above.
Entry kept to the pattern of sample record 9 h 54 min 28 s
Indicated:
10 h 27 min 49 s
